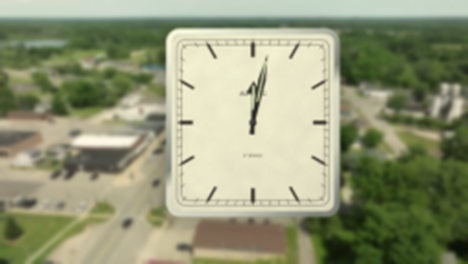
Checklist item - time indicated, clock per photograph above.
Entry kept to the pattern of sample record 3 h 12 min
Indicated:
12 h 02 min
